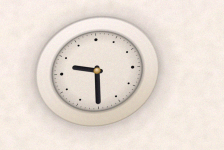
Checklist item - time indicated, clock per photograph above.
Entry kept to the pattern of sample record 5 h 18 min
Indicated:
9 h 30 min
